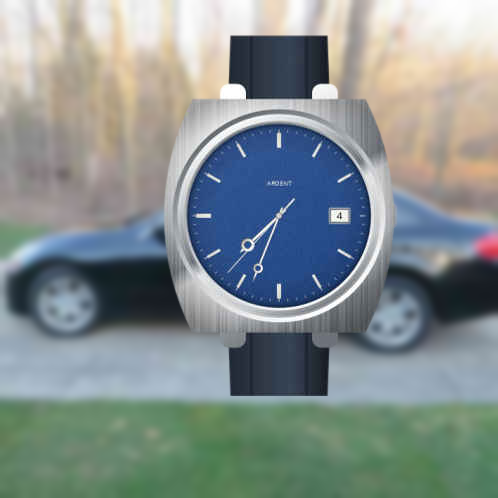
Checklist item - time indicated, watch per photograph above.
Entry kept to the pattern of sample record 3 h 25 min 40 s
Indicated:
7 h 33 min 37 s
